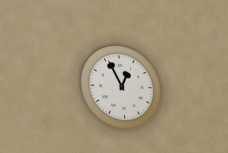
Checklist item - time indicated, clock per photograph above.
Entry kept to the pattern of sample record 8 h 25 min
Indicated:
12 h 56 min
